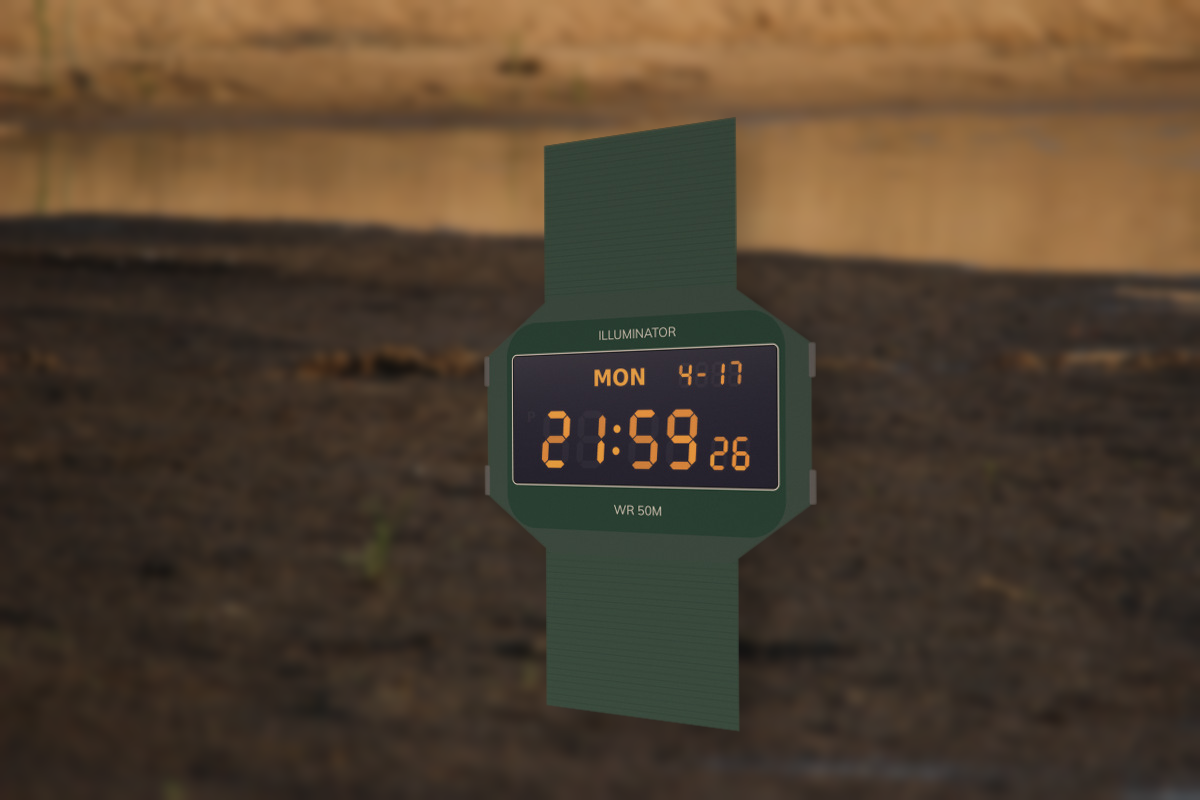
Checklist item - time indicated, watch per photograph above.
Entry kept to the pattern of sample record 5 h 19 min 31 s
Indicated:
21 h 59 min 26 s
